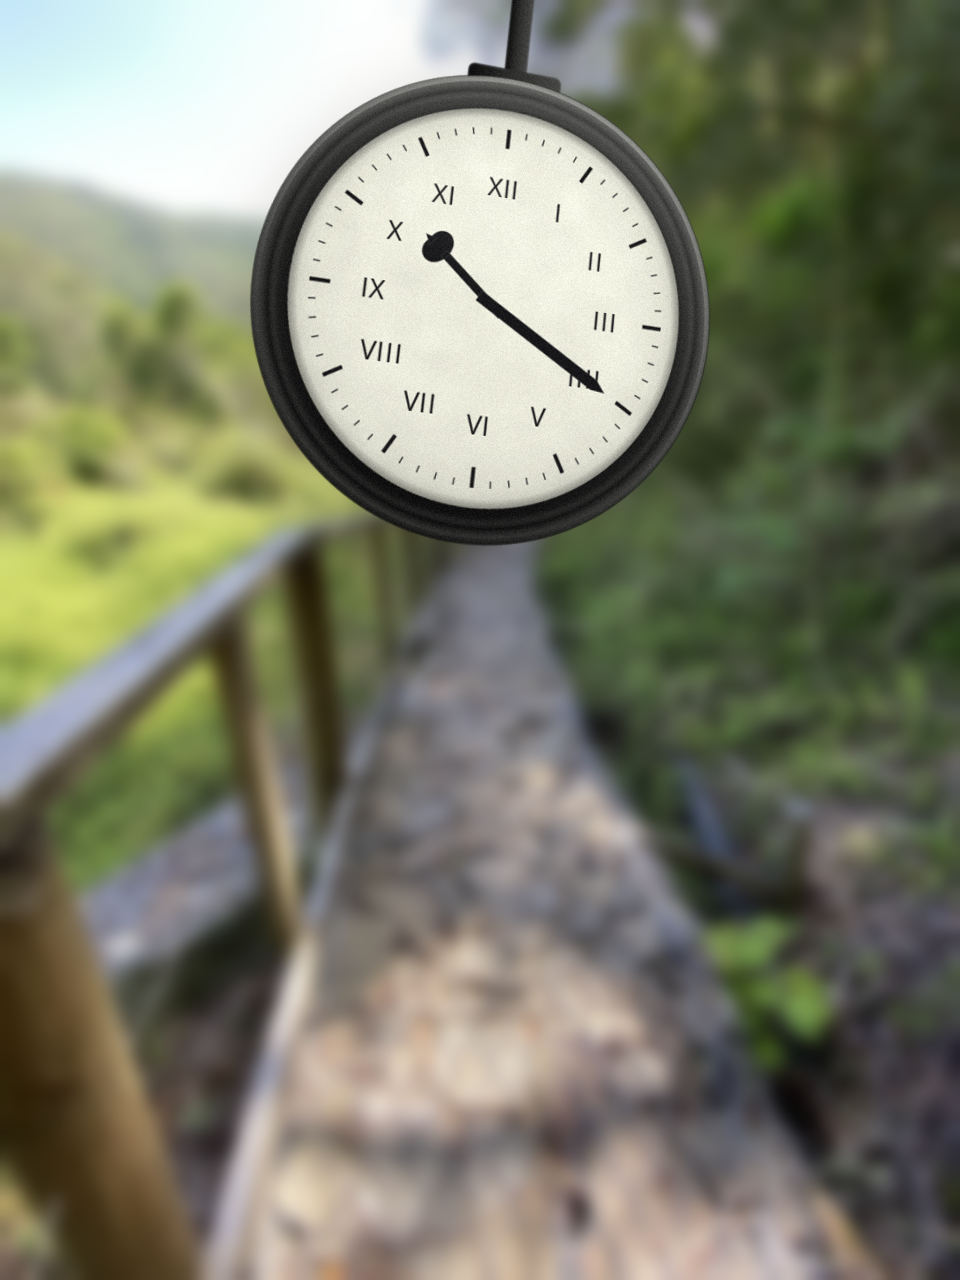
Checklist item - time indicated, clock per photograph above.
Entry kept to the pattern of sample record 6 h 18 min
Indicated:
10 h 20 min
